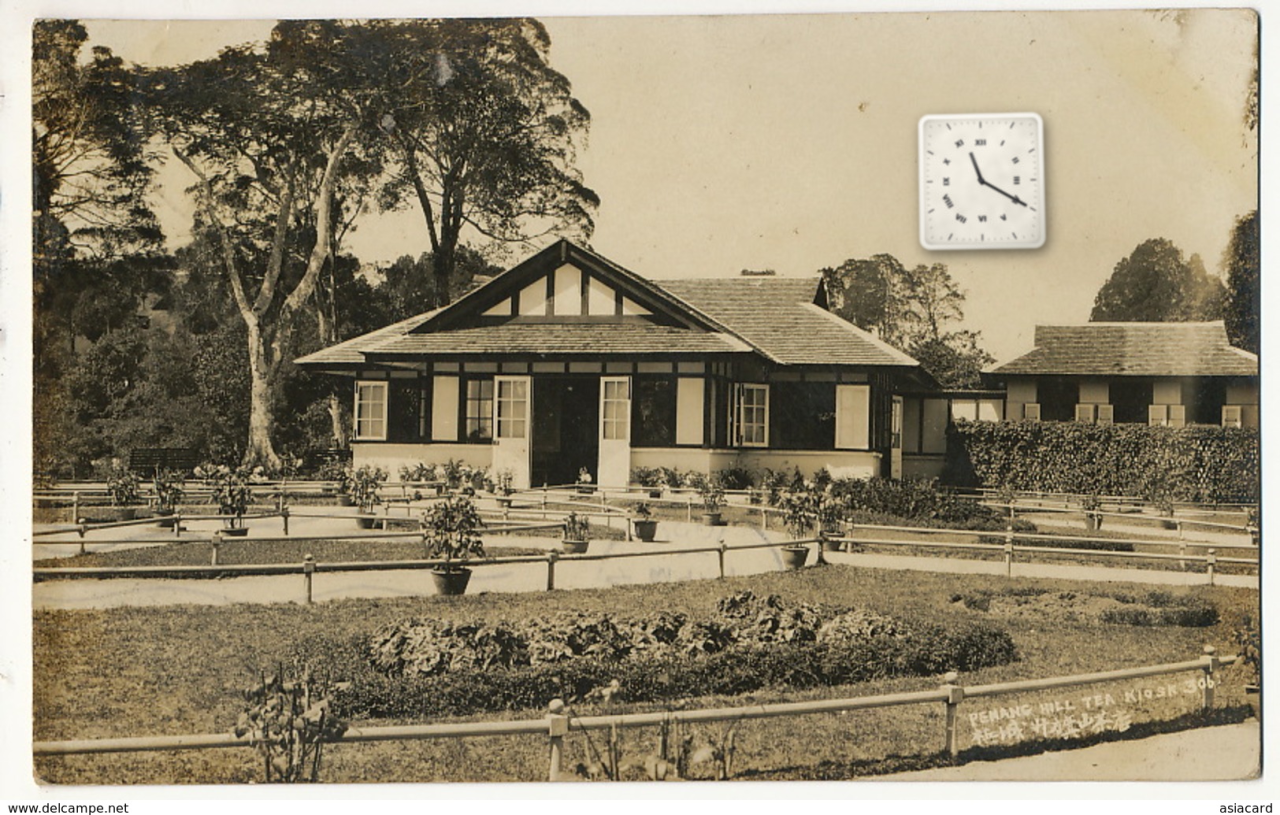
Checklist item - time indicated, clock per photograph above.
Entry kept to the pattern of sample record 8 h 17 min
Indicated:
11 h 20 min
